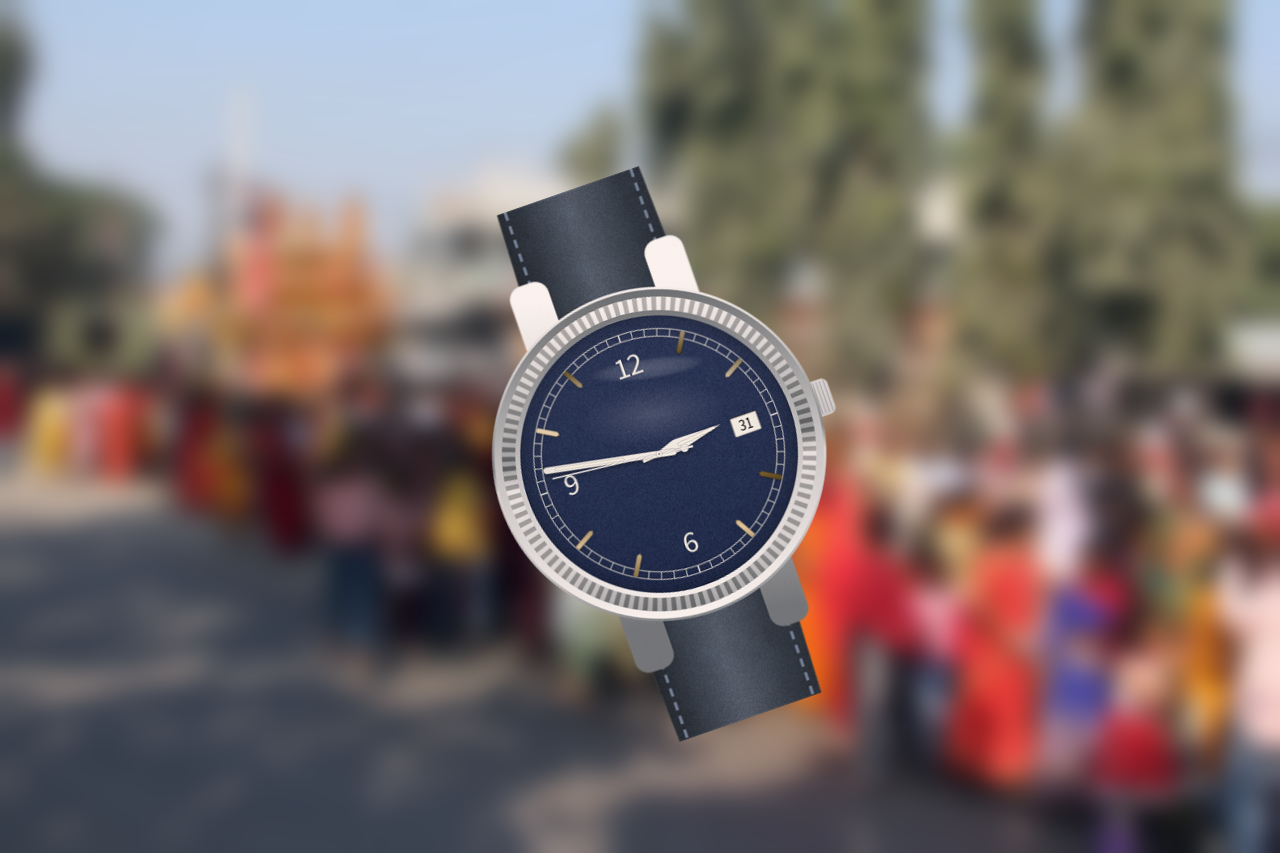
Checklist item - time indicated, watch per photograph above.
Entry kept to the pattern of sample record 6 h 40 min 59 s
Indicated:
2 h 46 min 46 s
